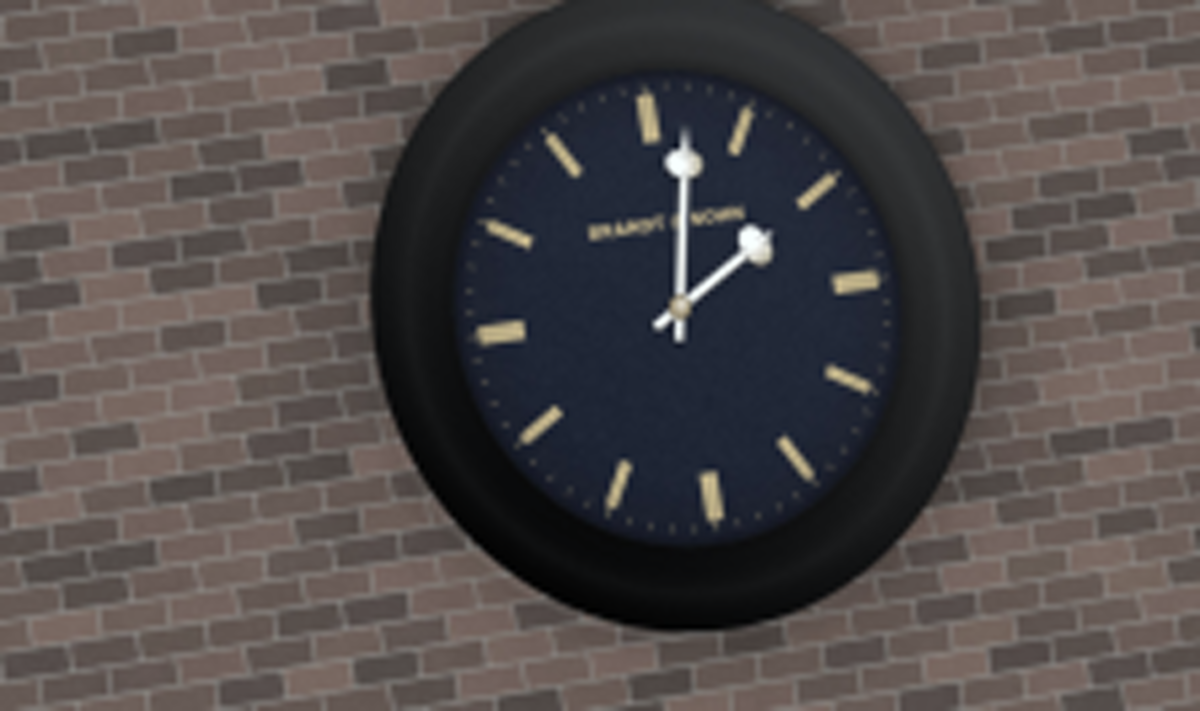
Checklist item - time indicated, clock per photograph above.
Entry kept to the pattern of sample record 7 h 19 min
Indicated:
2 h 02 min
